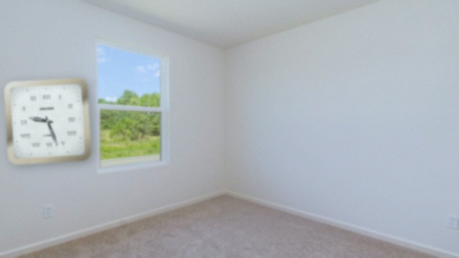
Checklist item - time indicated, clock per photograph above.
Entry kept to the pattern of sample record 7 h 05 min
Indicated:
9 h 27 min
